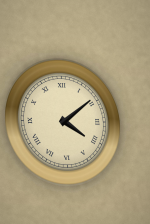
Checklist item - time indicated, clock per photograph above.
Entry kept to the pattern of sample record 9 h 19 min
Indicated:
4 h 09 min
